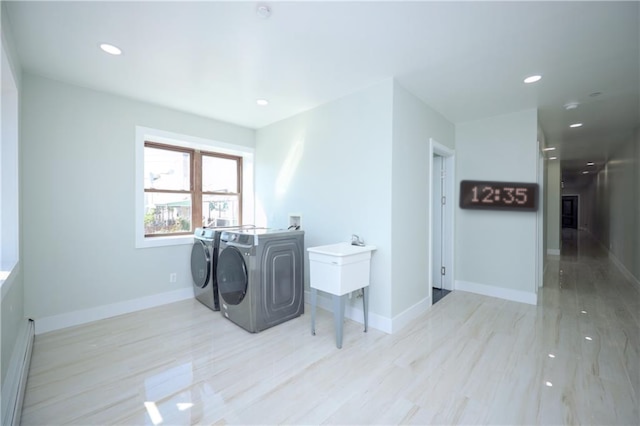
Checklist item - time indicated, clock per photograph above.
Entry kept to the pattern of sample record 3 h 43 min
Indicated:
12 h 35 min
